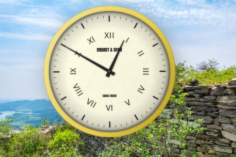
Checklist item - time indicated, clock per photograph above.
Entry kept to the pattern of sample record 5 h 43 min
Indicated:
12 h 50 min
